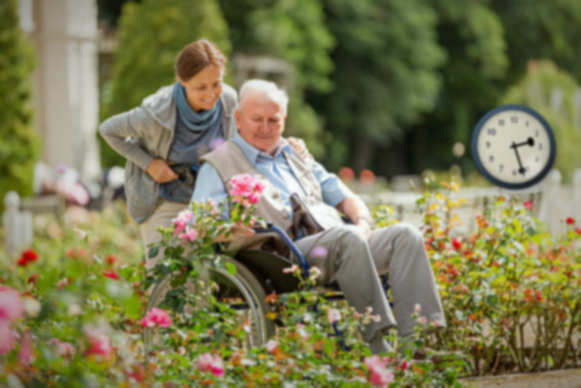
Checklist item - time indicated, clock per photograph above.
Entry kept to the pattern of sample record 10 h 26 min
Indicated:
2 h 27 min
